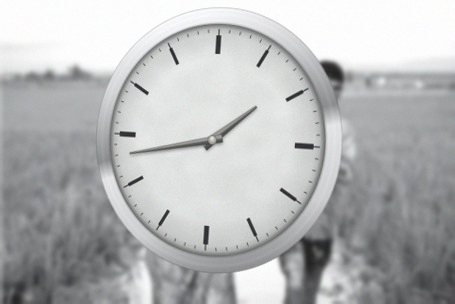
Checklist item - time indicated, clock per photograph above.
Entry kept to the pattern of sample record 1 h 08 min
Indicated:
1 h 43 min
